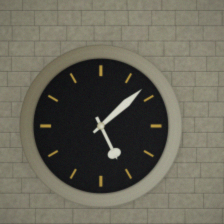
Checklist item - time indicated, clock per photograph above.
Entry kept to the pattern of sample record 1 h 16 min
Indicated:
5 h 08 min
